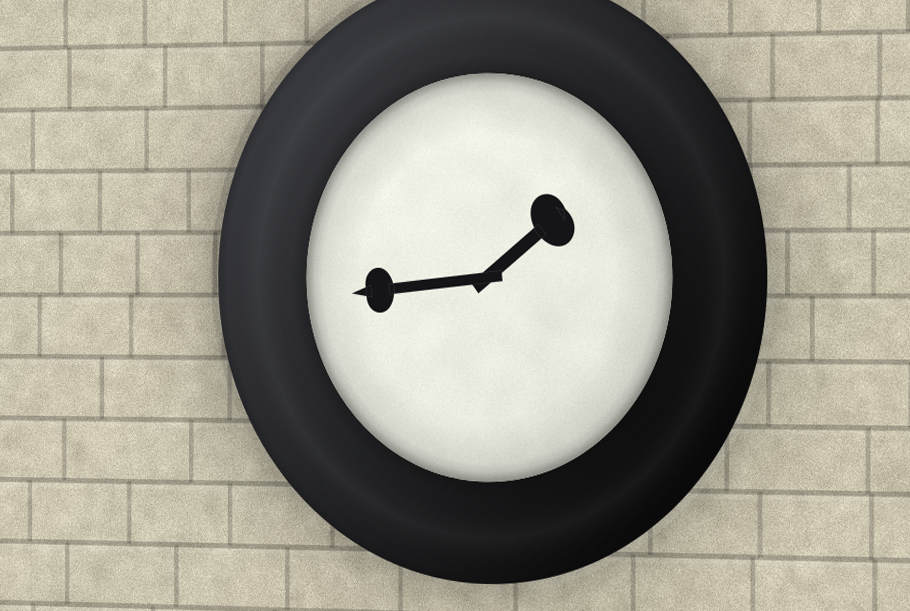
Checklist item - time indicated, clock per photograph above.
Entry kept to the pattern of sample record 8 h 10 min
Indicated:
1 h 44 min
